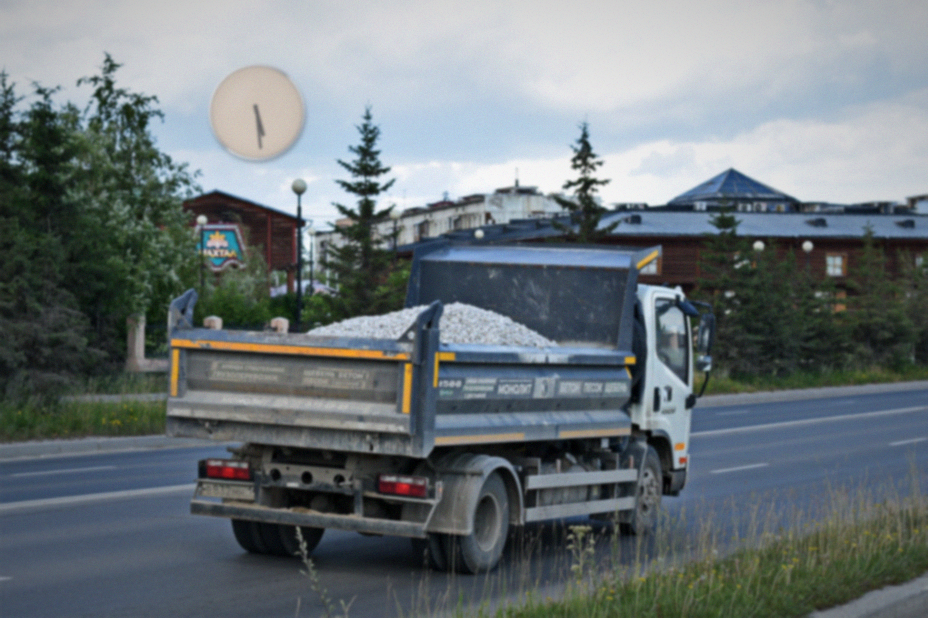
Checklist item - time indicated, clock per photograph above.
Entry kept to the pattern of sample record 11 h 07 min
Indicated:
5 h 29 min
